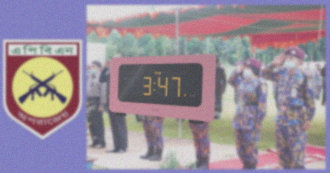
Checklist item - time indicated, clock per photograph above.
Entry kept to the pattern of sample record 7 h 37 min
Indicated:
3 h 47 min
